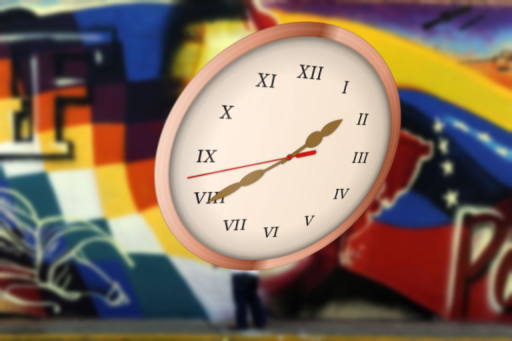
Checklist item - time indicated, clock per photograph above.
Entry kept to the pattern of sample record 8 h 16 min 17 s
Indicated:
1 h 39 min 43 s
